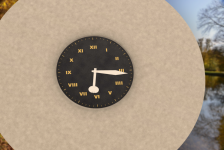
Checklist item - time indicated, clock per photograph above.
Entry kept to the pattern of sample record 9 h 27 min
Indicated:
6 h 16 min
